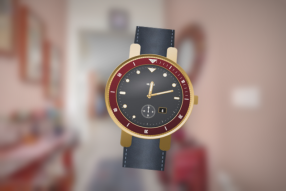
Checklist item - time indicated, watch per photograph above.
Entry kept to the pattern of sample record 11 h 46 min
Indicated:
12 h 12 min
